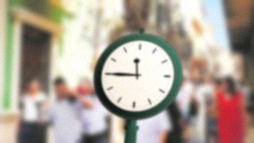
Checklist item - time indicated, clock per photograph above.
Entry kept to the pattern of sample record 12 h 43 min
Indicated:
11 h 45 min
